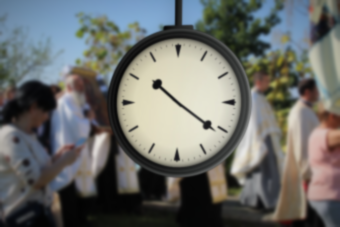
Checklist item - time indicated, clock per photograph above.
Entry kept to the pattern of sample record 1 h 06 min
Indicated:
10 h 21 min
